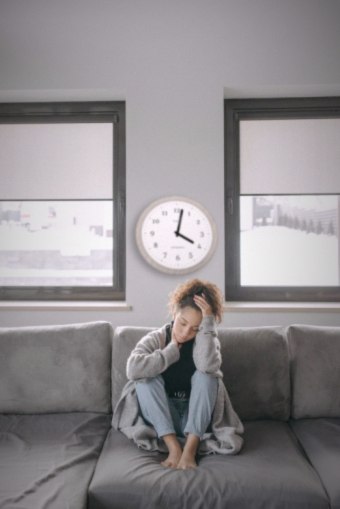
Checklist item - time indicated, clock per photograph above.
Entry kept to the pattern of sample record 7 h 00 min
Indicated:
4 h 02 min
